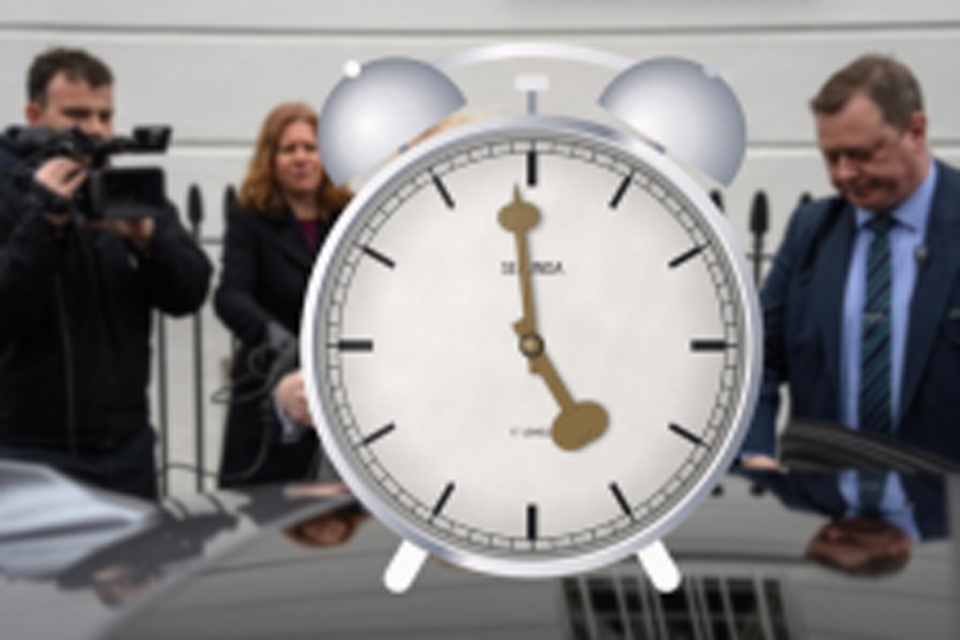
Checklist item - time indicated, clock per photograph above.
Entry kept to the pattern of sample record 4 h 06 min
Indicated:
4 h 59 min
